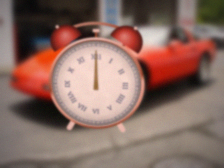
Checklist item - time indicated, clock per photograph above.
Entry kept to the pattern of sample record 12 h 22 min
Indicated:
12 h 00 min
